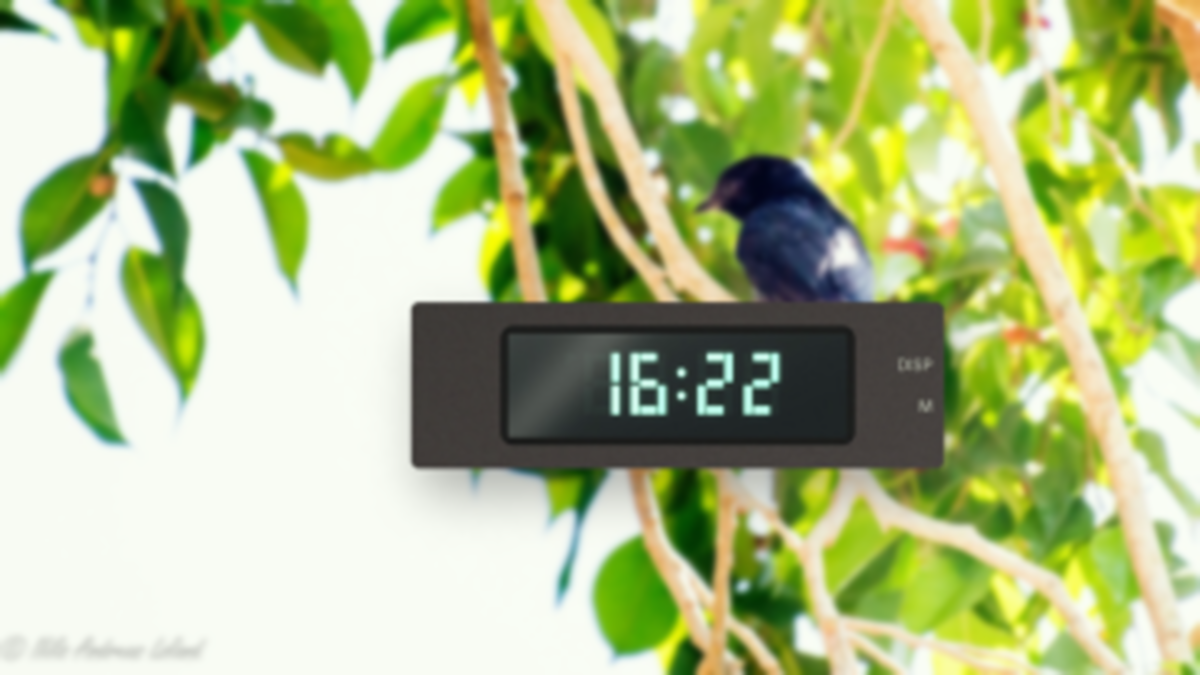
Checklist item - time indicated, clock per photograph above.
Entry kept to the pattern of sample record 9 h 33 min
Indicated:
16 h 22 min
